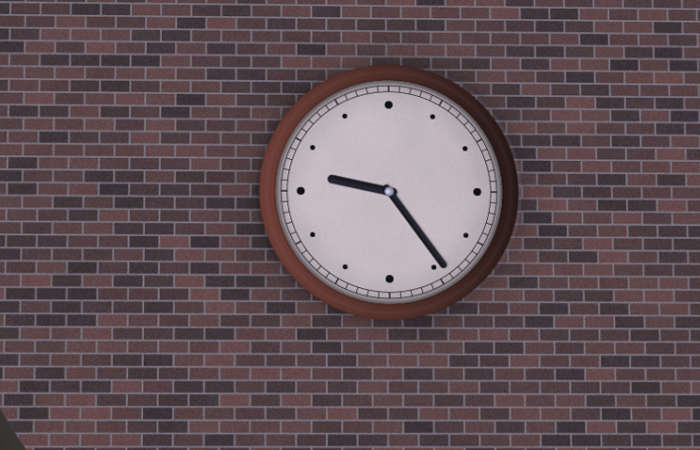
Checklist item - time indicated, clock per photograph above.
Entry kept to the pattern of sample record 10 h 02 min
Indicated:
9 h 24 min
